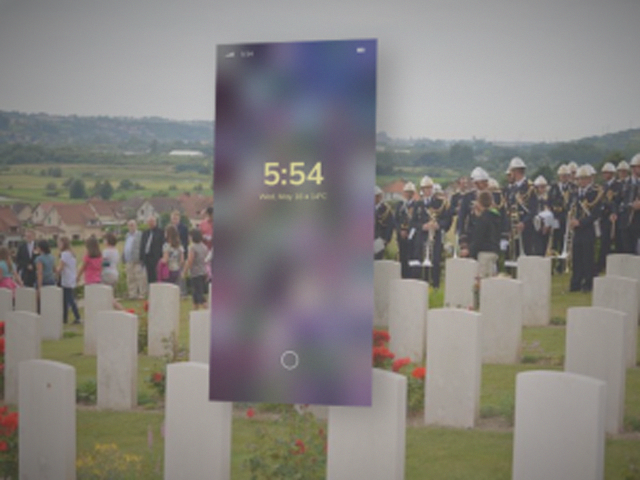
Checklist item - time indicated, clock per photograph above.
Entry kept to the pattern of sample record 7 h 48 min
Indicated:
5 h 54 min
